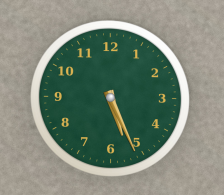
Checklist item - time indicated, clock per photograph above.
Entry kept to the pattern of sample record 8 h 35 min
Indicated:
5 h 26 min
